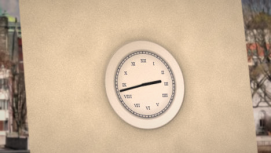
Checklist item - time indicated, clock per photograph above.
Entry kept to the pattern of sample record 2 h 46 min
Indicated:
2 h 43 min
